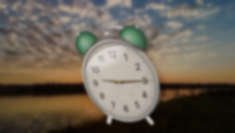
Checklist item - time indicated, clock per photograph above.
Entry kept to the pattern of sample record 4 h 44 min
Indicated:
9 h 15 min
